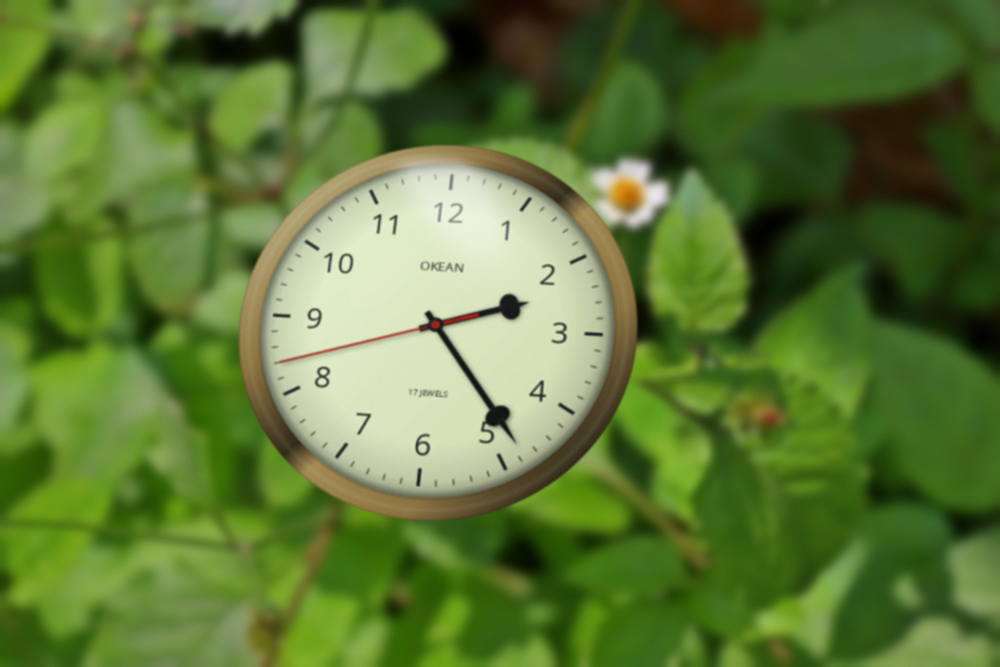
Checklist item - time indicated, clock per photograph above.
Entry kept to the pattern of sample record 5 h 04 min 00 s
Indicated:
2 h 23 min 42 s
